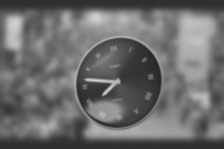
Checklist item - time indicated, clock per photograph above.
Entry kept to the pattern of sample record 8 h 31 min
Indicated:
7 h 47 min
